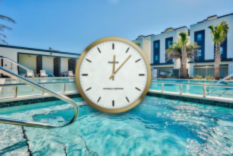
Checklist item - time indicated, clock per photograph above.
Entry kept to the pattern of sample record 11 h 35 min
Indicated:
12 h 07 min
